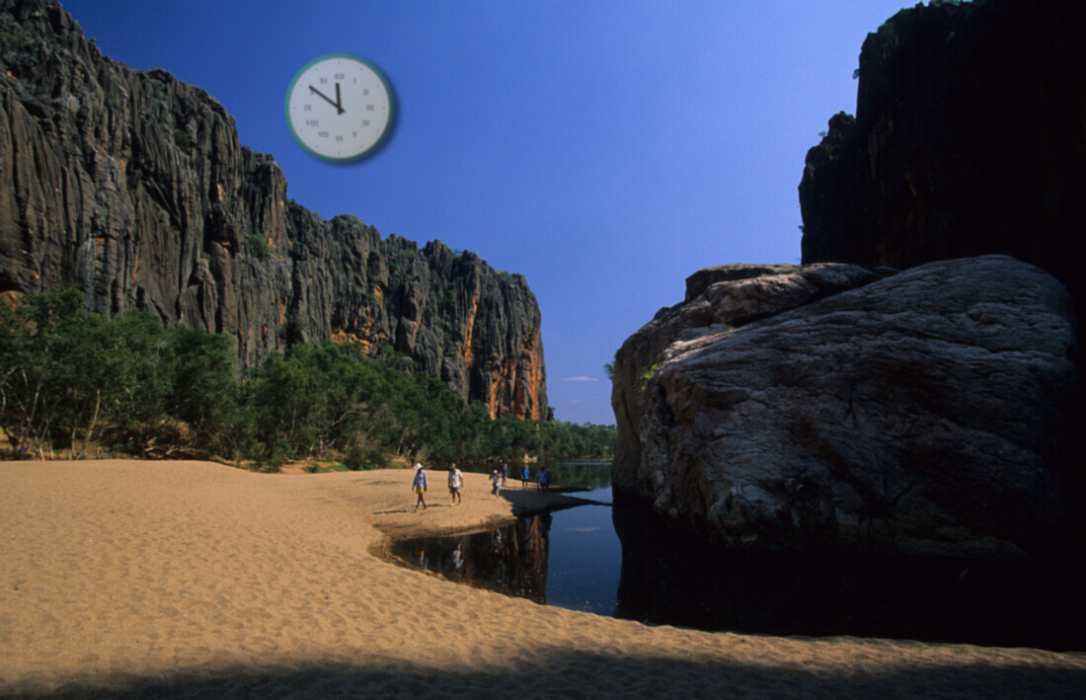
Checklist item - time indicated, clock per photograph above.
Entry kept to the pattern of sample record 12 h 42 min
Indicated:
11 h 51 min
